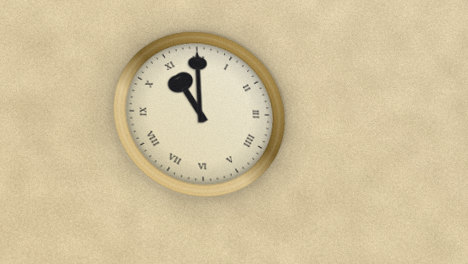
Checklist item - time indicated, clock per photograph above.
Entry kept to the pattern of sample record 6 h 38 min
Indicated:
11 h 00 min
